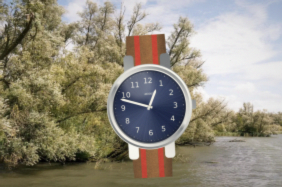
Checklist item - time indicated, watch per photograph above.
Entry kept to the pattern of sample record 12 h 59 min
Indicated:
12 h 48 min
